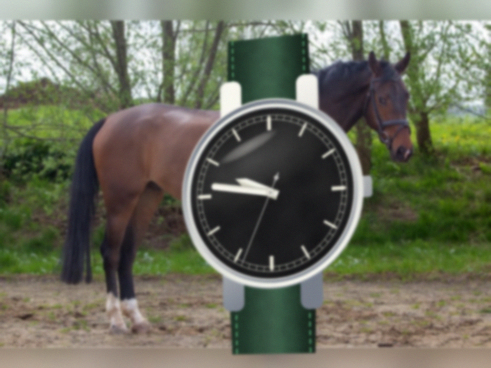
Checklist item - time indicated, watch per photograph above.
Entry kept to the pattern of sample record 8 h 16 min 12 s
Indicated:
9 h 46 min 34 s
